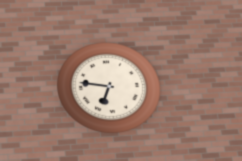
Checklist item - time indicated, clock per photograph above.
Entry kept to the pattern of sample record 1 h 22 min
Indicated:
6 h 47 min
